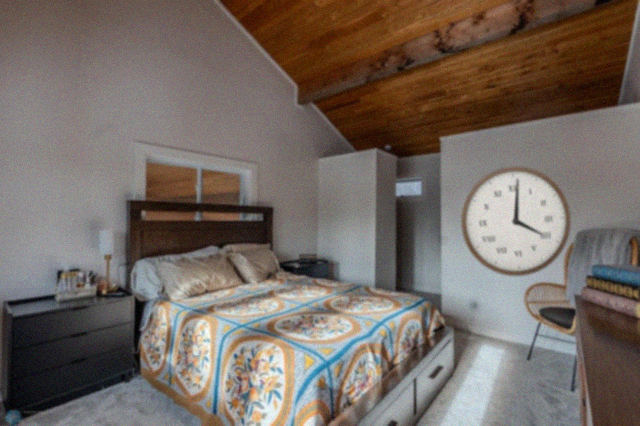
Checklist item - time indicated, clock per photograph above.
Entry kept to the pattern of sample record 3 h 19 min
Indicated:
4 h 01 min
